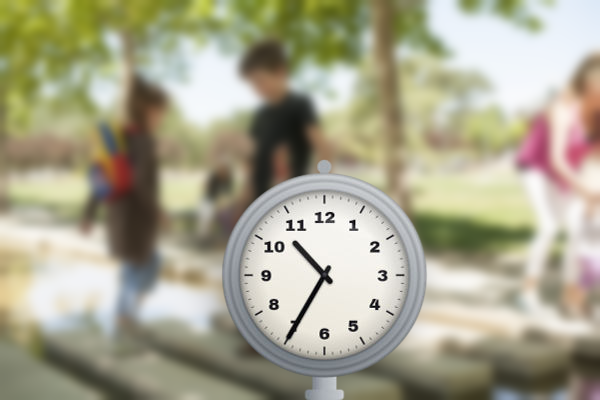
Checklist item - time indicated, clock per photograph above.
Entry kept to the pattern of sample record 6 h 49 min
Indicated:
10 h 35 min
